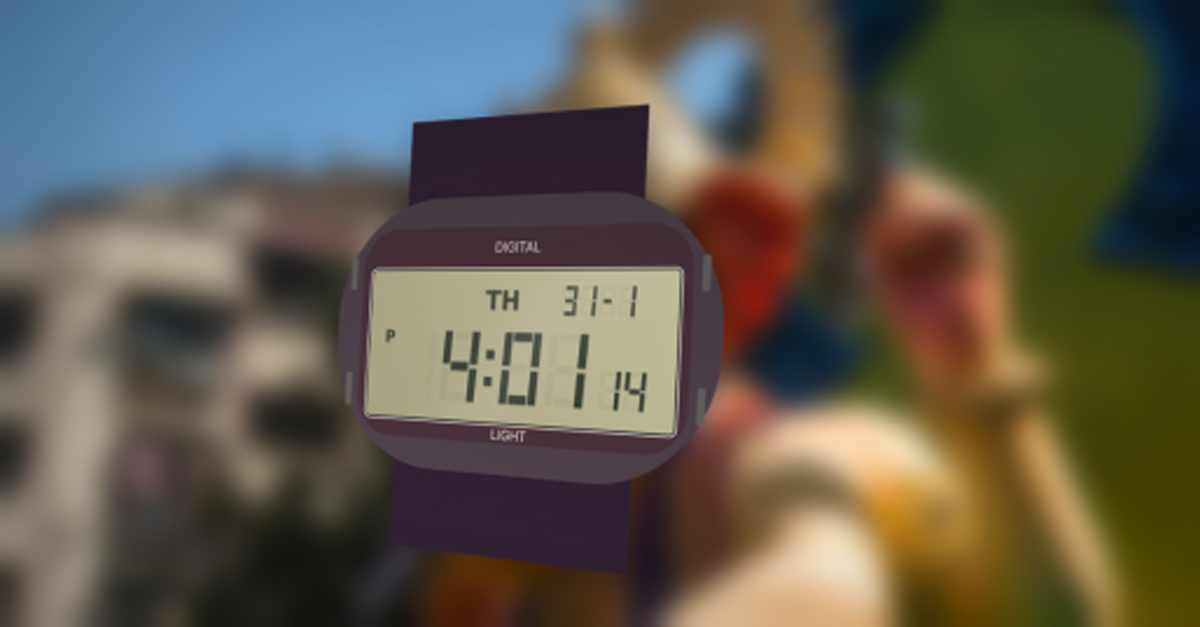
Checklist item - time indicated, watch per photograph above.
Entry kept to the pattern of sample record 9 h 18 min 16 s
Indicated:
4 h 01 min 14 s
